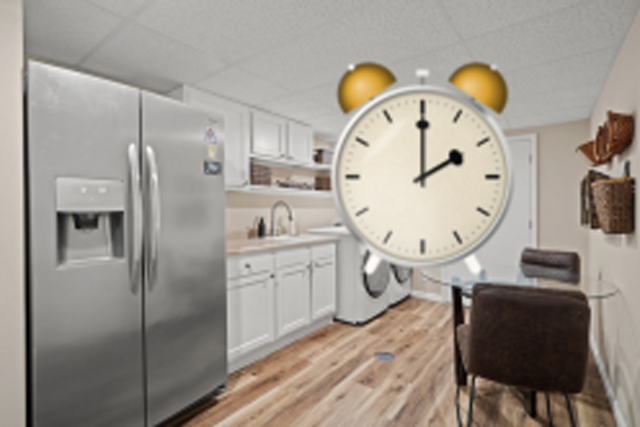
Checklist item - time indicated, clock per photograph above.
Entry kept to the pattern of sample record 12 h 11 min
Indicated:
2 h 00 min
